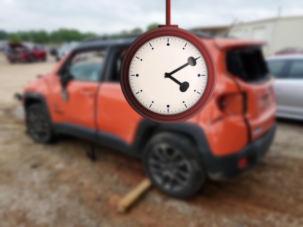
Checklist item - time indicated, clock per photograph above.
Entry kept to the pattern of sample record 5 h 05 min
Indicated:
4 h 10 min
